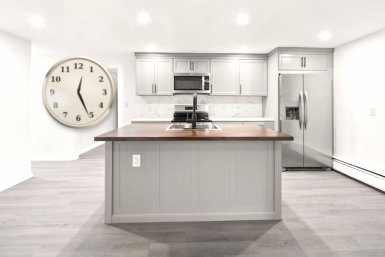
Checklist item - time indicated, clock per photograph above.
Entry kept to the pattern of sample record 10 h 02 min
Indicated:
12 h 26 min
